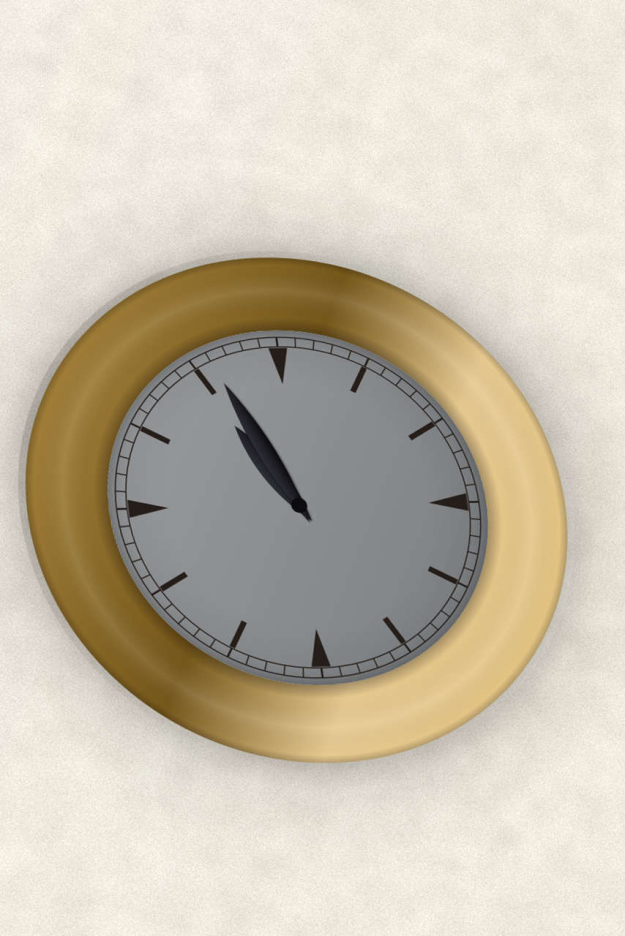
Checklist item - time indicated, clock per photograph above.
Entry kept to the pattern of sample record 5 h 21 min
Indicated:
10 h 56 min
